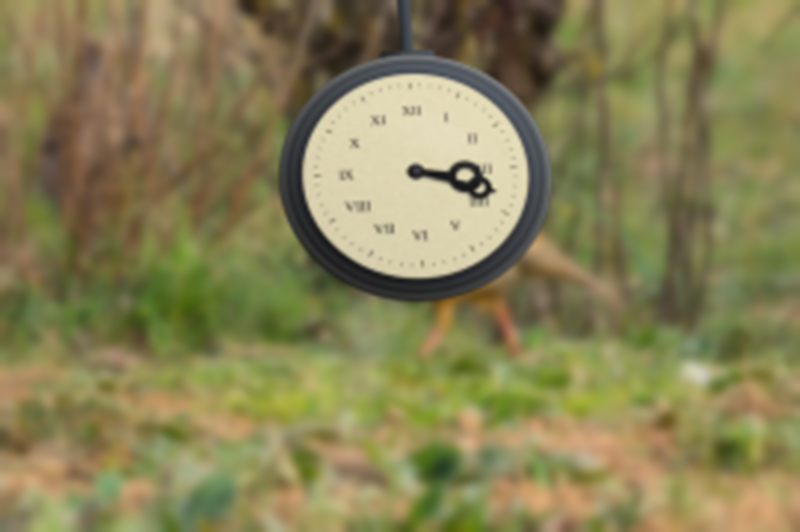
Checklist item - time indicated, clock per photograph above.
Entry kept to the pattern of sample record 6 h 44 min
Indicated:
3 h 18 min
